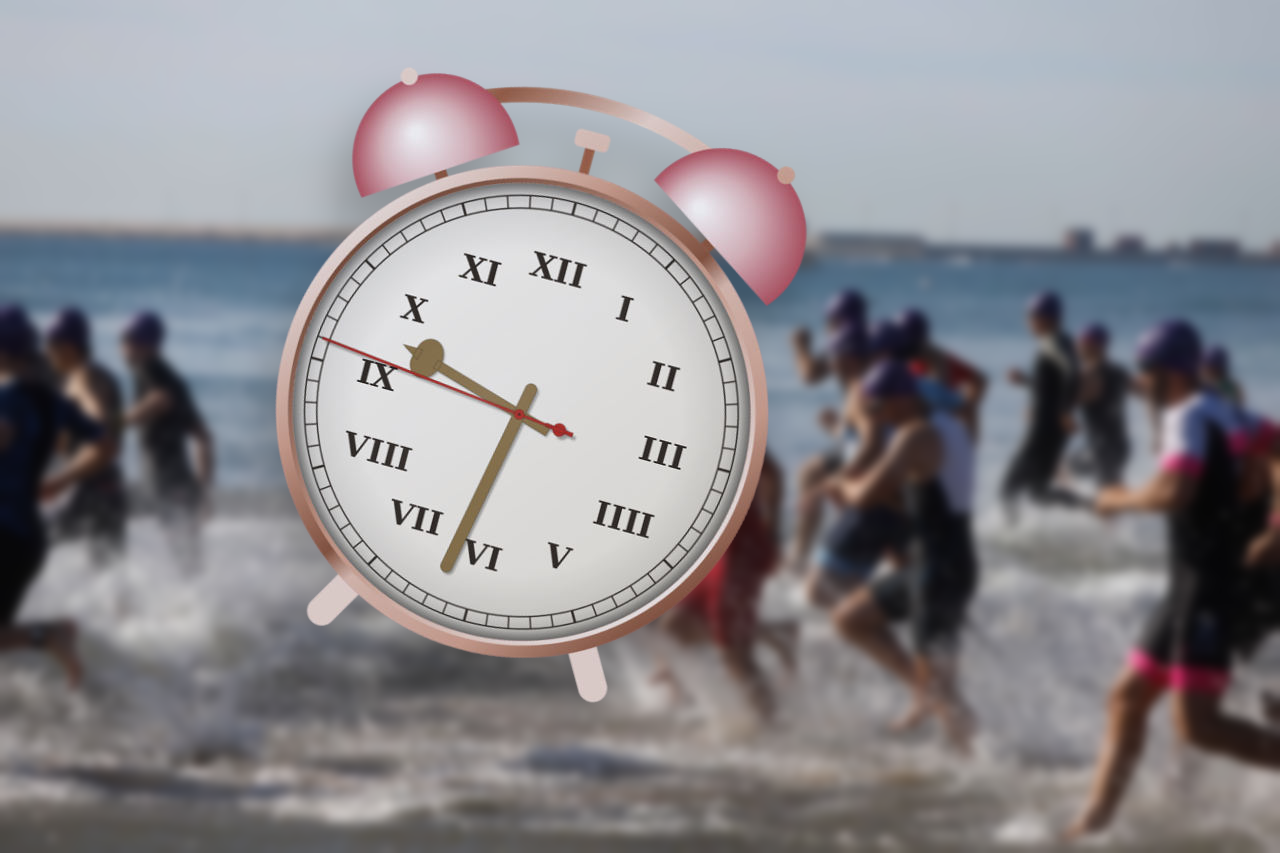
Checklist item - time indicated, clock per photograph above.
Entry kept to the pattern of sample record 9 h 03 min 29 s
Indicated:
9 h 31 min 46 s
